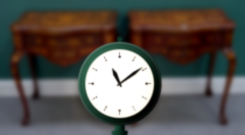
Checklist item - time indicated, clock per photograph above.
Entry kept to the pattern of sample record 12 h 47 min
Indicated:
11 h 09 min
